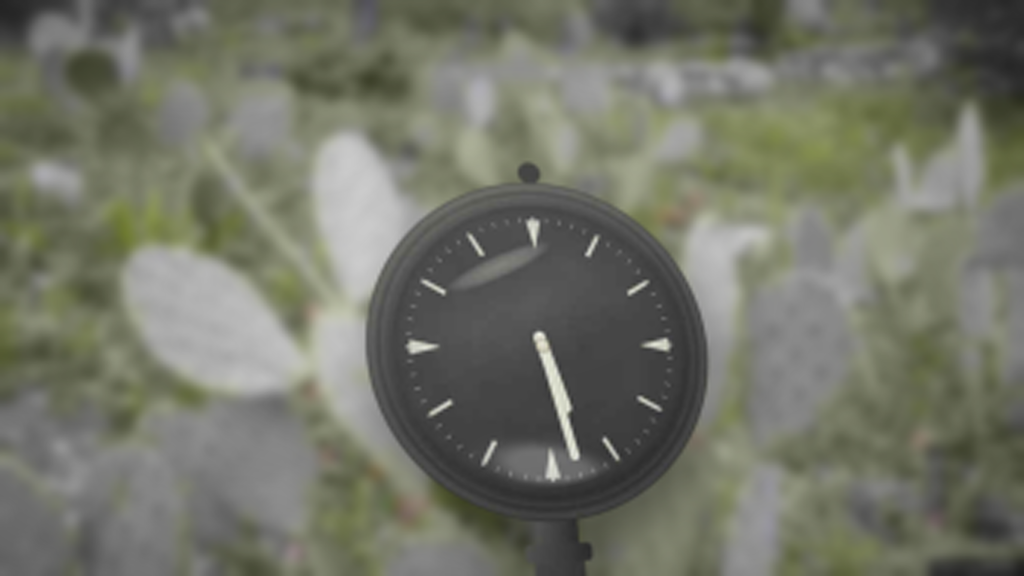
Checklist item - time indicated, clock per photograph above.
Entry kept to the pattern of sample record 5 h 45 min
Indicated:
5 h 28 min
